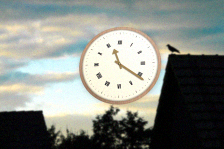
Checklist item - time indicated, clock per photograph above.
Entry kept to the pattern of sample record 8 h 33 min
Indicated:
11 h 21 min
